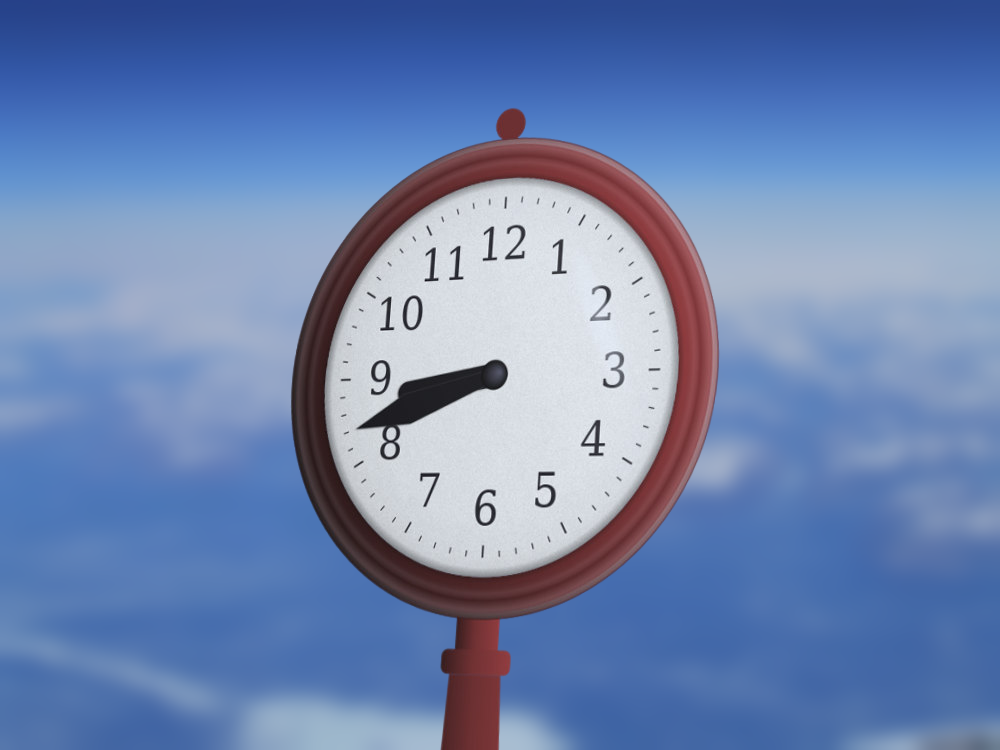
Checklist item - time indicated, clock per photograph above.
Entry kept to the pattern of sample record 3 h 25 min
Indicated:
8 h 42 min
